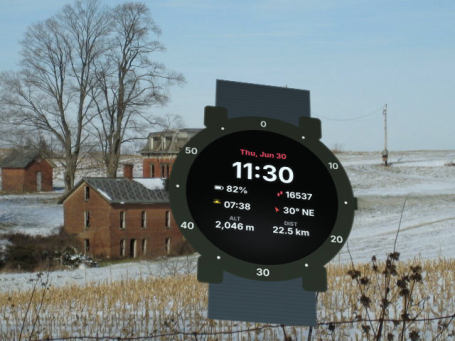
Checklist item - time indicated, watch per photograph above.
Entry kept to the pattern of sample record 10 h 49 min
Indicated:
11 h 30 min
